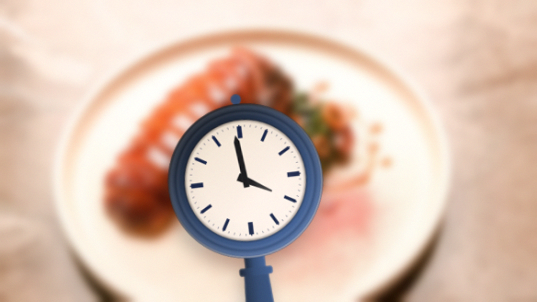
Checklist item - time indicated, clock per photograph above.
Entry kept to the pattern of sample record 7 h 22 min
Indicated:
3 h 59 min
